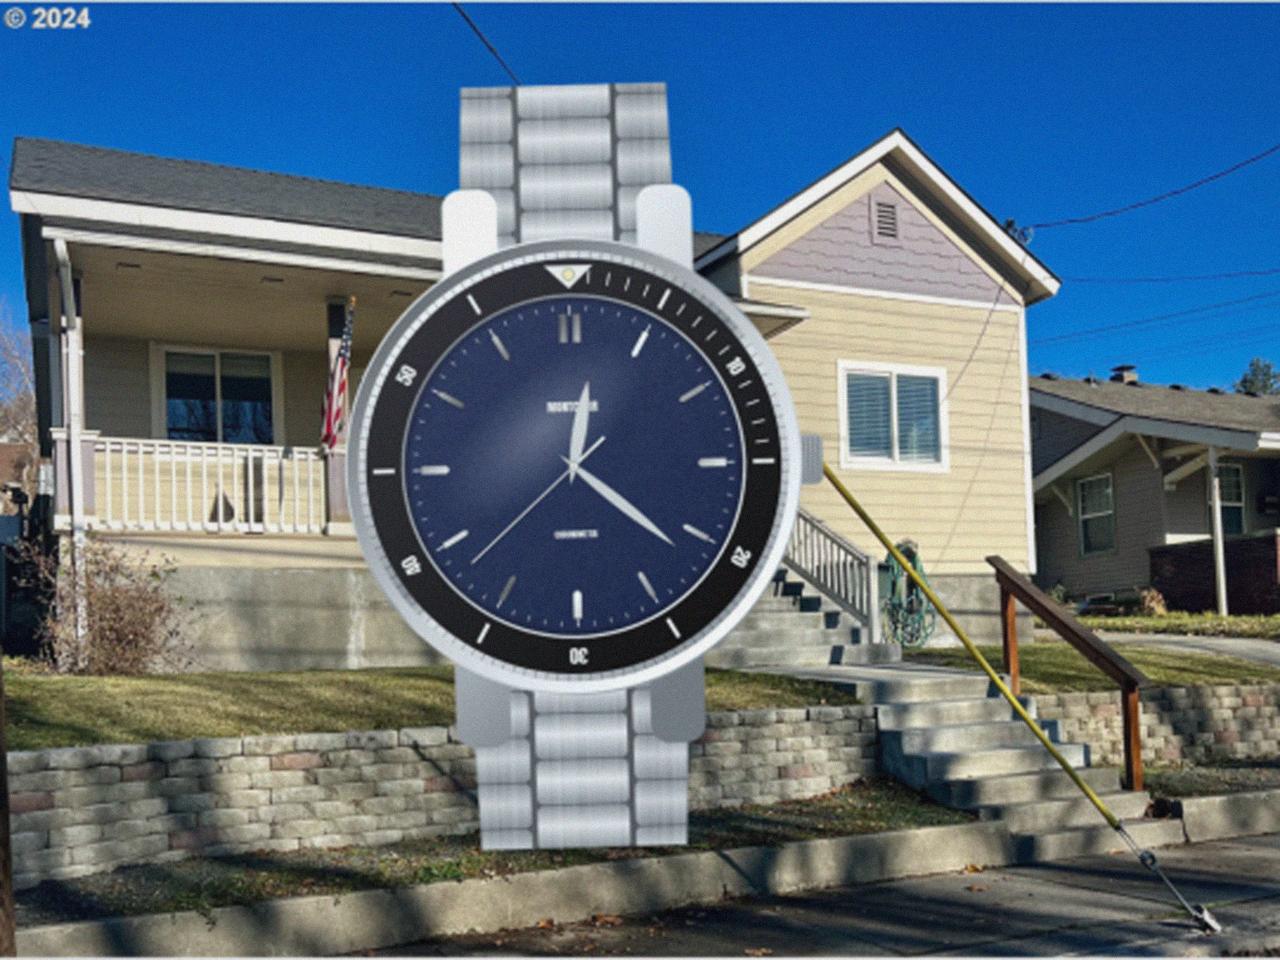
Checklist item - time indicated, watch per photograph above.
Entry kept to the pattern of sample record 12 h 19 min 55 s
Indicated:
12 h 21 min 38 s
